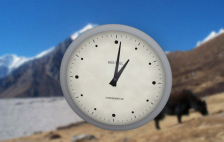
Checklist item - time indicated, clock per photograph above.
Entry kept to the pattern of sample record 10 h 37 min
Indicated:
1 h 01 min
